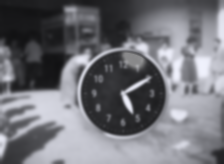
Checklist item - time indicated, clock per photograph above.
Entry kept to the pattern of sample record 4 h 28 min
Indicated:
5 h 10 min
